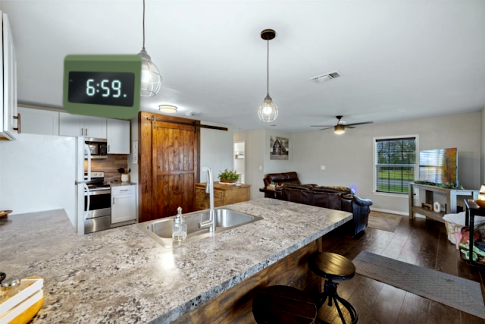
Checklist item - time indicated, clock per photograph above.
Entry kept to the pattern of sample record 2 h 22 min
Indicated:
6 h 59 min
